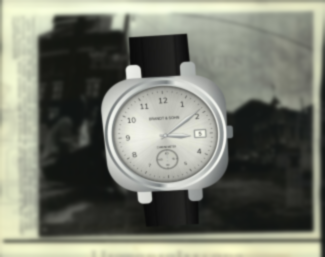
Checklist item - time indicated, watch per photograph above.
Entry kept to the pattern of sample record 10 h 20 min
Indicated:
3 h 09 min
